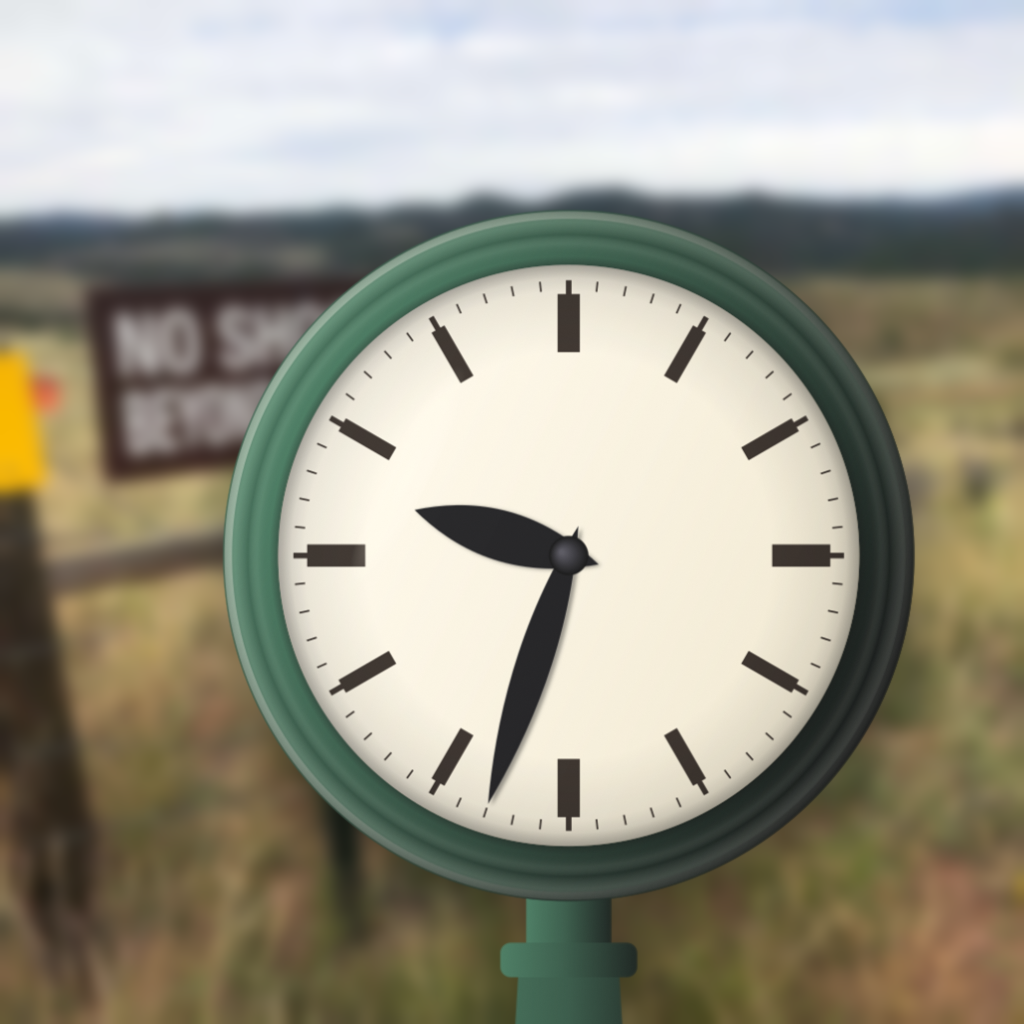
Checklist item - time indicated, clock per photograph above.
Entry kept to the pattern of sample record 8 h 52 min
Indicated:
9 h 33 min
